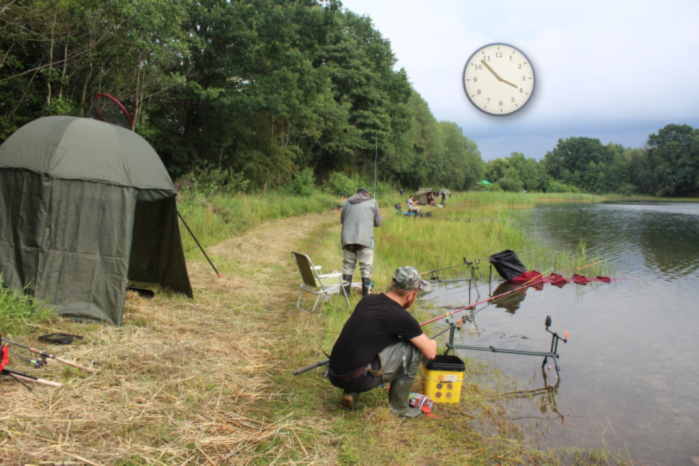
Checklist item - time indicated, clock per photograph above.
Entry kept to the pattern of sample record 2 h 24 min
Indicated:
3 h 53 min
